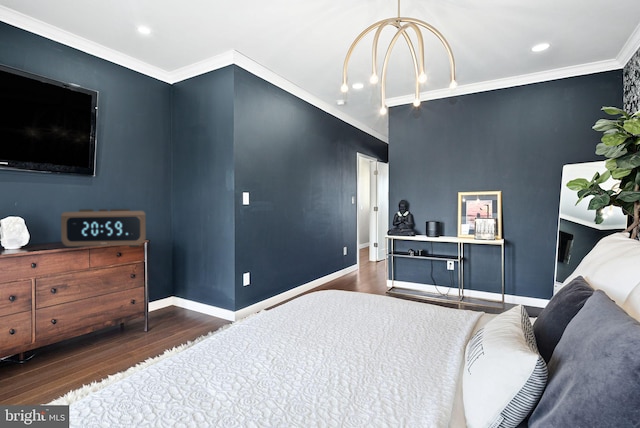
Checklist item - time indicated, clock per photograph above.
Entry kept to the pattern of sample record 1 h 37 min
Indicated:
20 h 59 min
